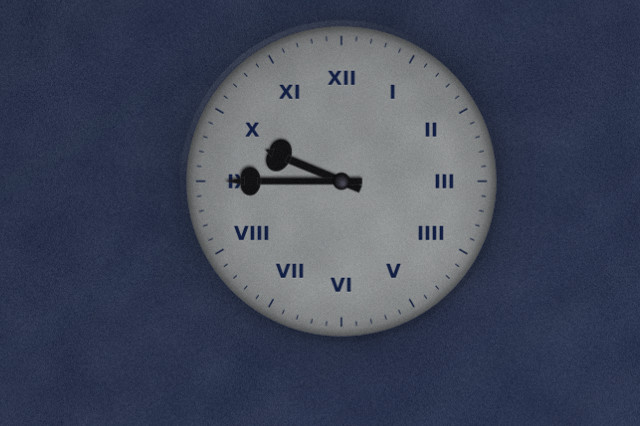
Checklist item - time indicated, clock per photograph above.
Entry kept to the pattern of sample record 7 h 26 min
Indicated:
9 h 45 min
